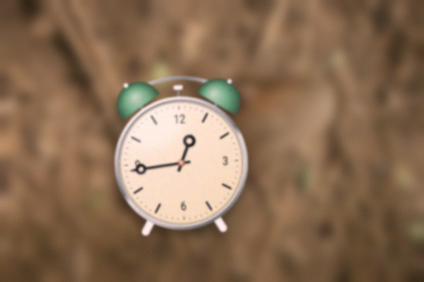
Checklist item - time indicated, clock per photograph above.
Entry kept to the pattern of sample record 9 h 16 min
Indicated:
12 h 44 min
